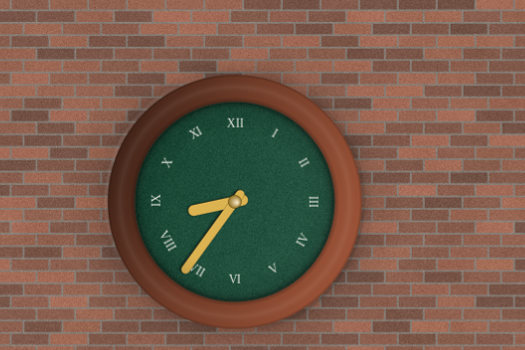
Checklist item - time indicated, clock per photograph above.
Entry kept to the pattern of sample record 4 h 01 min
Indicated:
8 h 36 min
